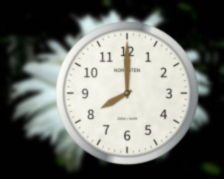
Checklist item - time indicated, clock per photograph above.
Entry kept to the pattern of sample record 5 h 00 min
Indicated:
8 h 00 min
